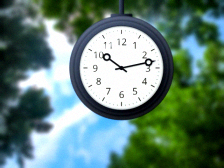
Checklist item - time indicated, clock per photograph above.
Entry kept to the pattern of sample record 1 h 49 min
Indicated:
10 h 13 min
